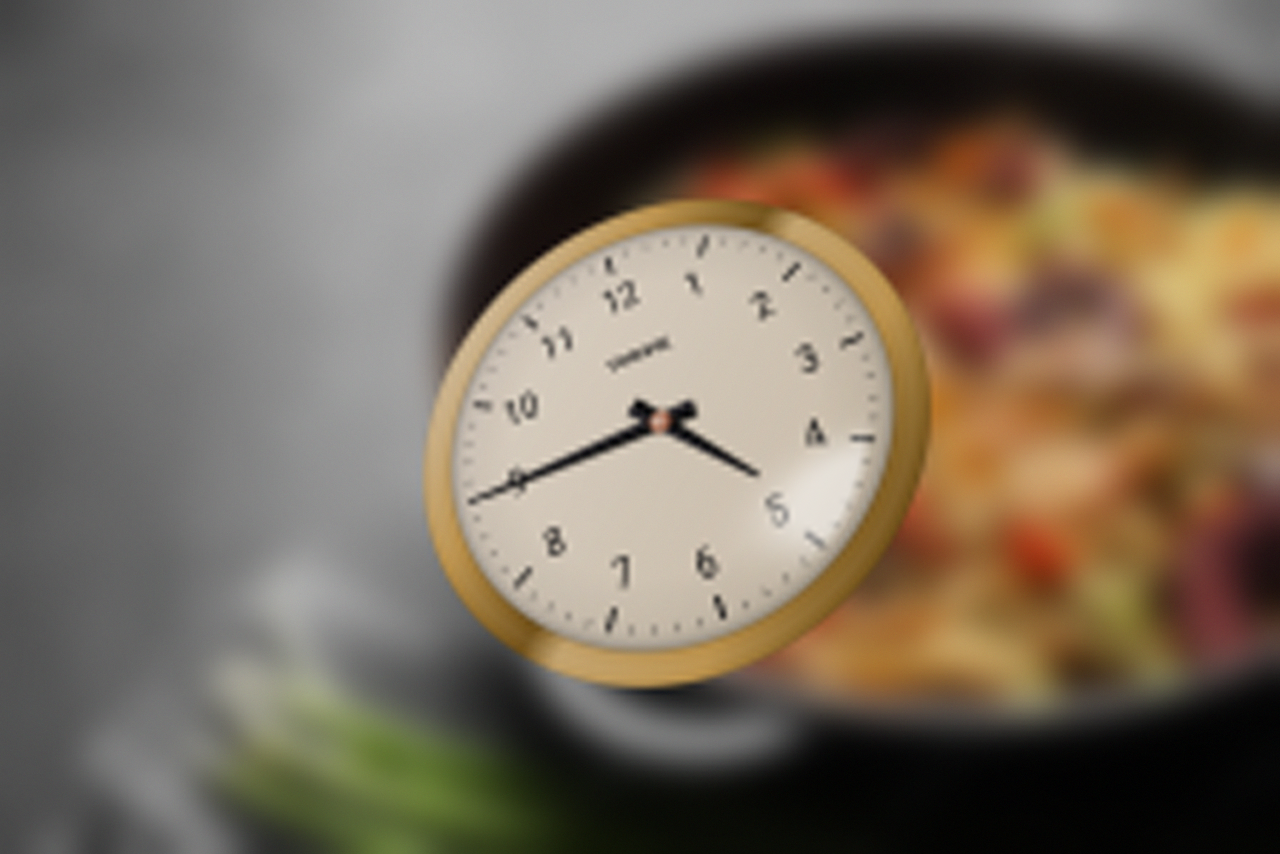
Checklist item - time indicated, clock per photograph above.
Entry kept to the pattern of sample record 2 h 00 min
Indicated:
4 h 45 min
